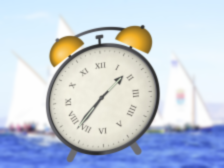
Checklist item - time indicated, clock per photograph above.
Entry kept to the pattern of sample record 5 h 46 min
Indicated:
1 h 37 min
